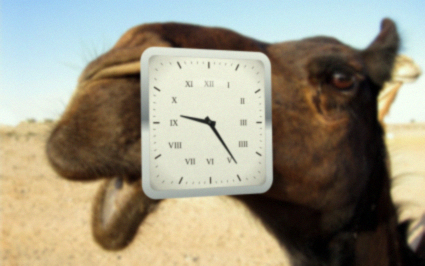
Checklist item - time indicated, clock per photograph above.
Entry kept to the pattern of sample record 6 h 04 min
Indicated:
9 h 24 min
